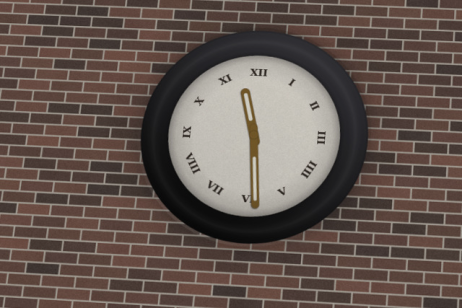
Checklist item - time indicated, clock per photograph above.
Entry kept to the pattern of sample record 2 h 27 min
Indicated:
11 h 29 min
